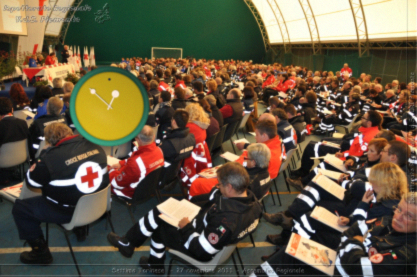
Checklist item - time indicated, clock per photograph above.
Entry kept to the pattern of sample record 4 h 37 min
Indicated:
12 h 52 min
